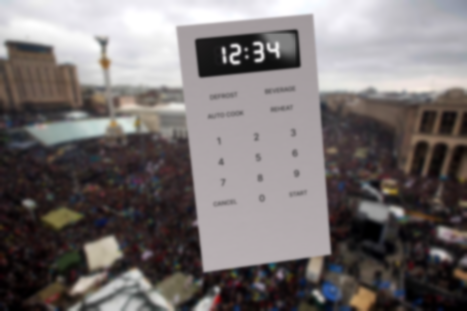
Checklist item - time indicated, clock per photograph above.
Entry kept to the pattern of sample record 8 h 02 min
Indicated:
12 h 34 min
